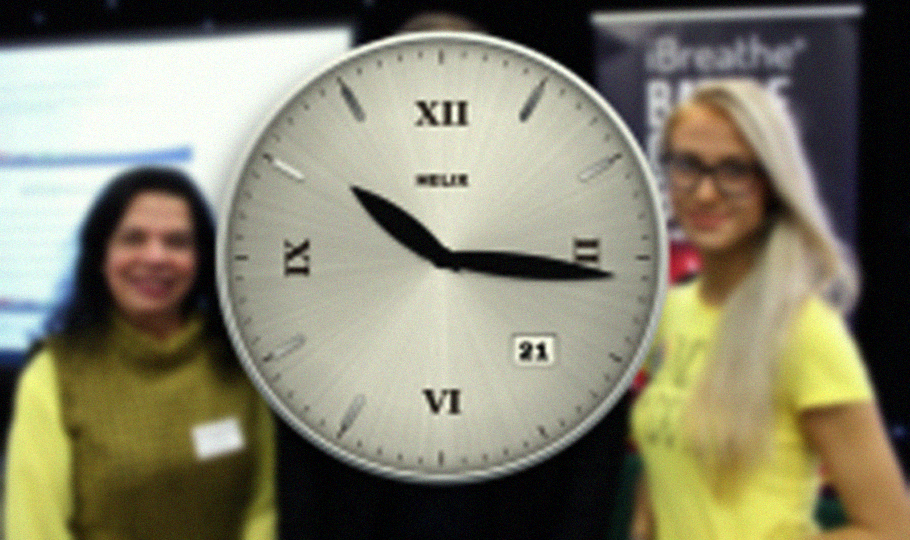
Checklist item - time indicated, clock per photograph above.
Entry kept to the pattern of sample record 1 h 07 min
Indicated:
10 h 16 min
